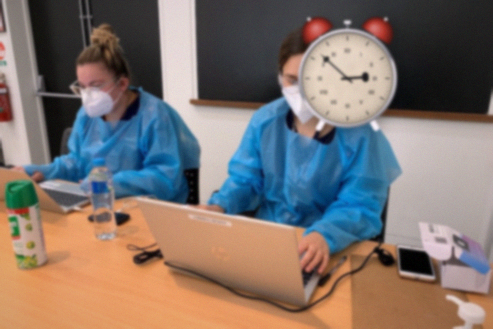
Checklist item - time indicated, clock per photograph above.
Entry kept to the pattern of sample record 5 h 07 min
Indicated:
2 h 52 min
